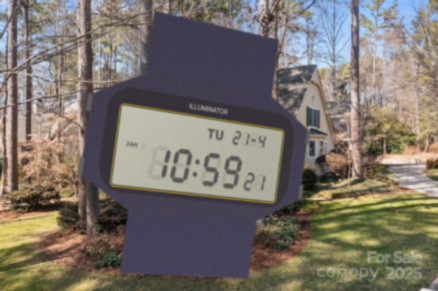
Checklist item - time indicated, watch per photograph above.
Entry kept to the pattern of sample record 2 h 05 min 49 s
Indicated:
10 h 59 min 21 s
